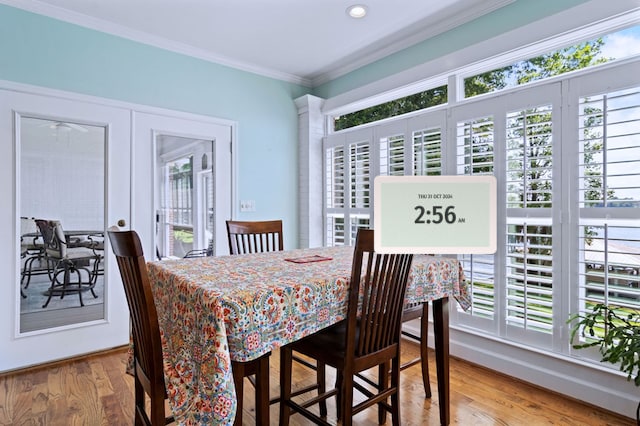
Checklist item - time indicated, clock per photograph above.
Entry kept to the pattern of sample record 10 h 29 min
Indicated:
2 h 56 min
